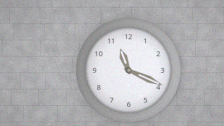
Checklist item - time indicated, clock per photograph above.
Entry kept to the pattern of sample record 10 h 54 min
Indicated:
11 h 19 min
